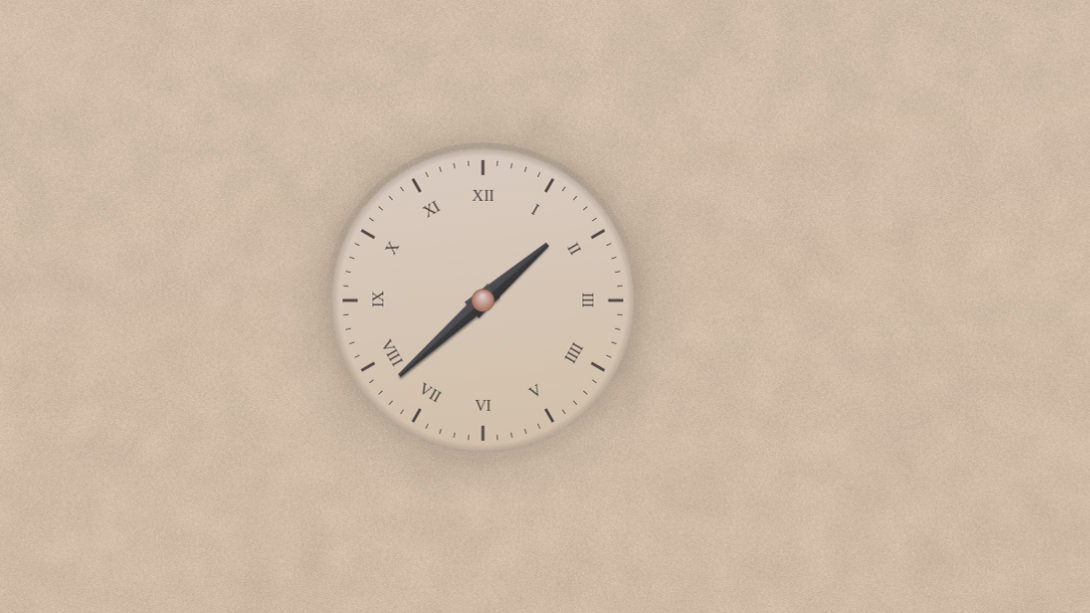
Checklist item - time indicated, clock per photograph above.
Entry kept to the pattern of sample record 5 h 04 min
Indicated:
1 h 38 min
